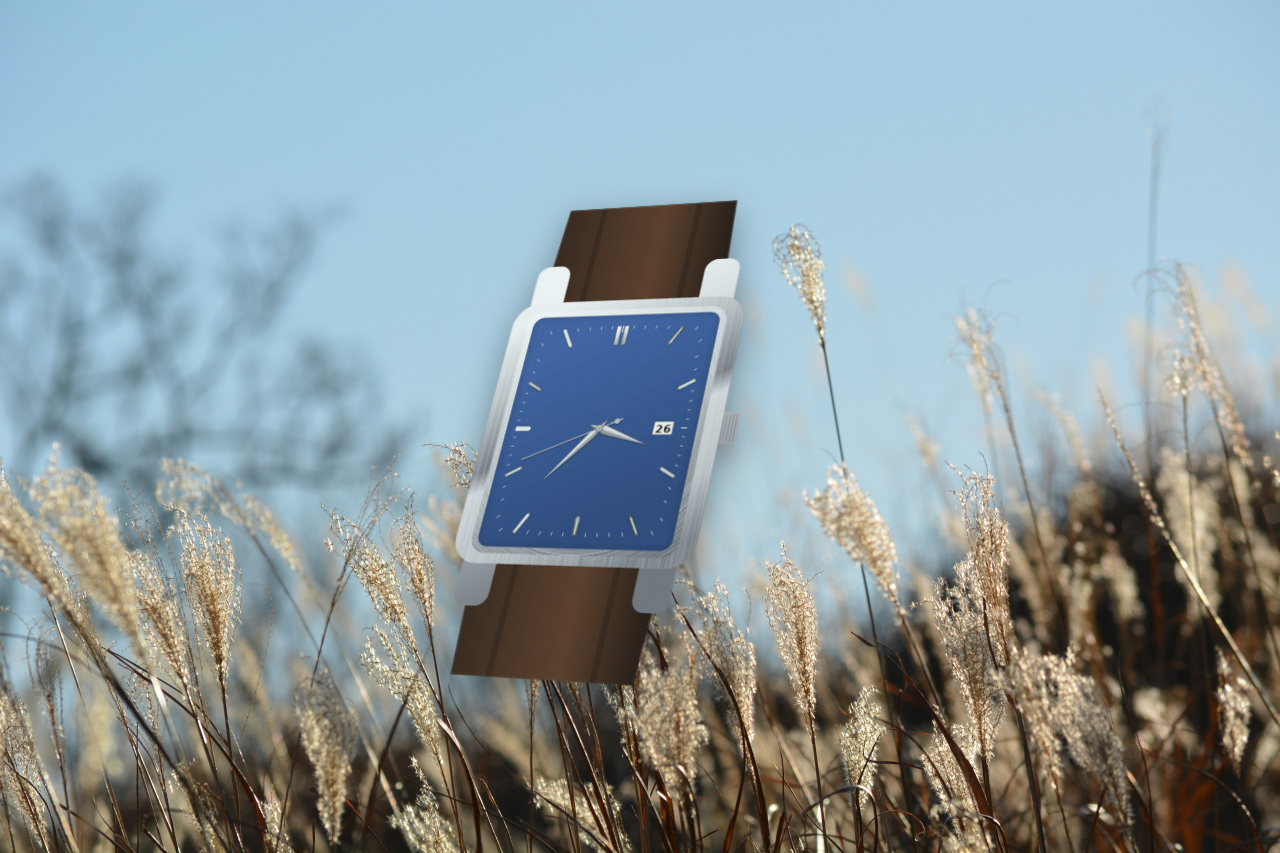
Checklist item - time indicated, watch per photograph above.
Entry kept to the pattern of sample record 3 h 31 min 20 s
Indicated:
3 h 36 min 41 s
